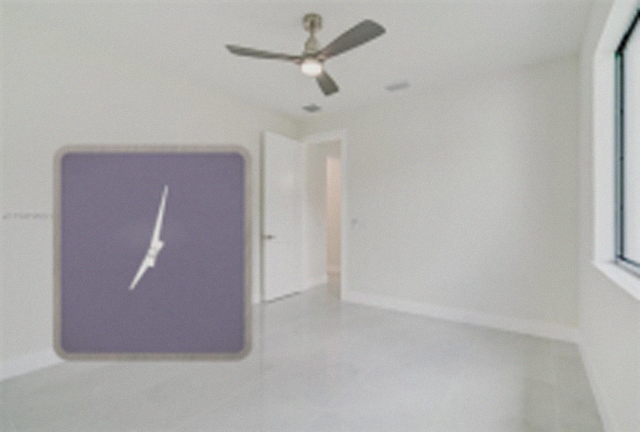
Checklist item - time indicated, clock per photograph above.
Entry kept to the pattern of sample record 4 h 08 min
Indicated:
7 h 02 min
